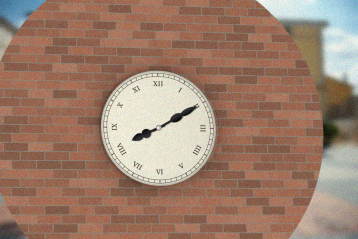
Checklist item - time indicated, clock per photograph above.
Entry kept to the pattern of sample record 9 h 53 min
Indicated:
8 h 10 min
